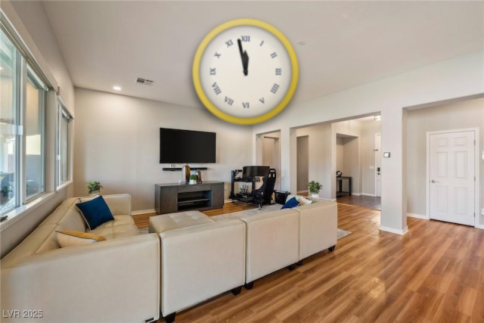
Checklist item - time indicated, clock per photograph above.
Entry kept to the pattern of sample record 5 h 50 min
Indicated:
11 h 58 min
